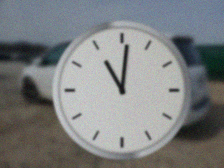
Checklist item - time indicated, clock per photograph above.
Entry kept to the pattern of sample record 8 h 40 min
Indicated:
11 h 01 min
